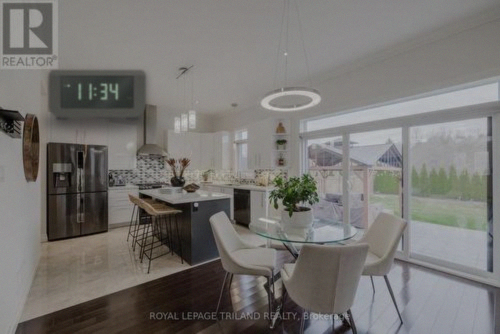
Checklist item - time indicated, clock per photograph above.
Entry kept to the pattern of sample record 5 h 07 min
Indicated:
11 h 34 min
